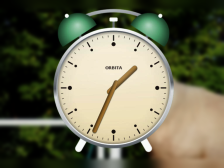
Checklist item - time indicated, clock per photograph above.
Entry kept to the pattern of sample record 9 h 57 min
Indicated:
1 h 34 min
